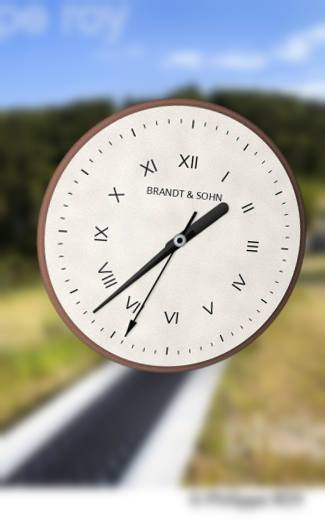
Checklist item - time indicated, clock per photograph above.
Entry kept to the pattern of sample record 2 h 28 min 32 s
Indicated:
1 h 37 min 34 s
